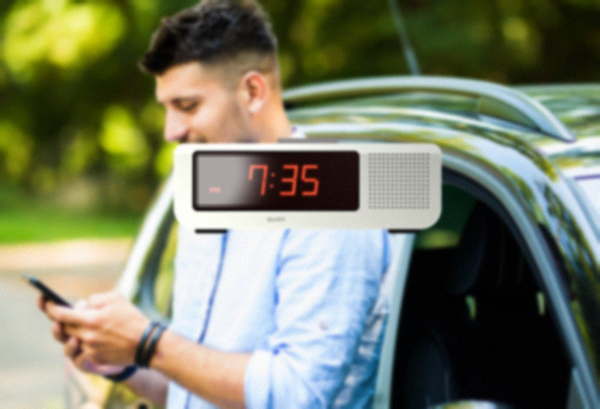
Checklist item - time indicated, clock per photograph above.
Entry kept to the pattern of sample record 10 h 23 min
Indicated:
7 h 35 min
